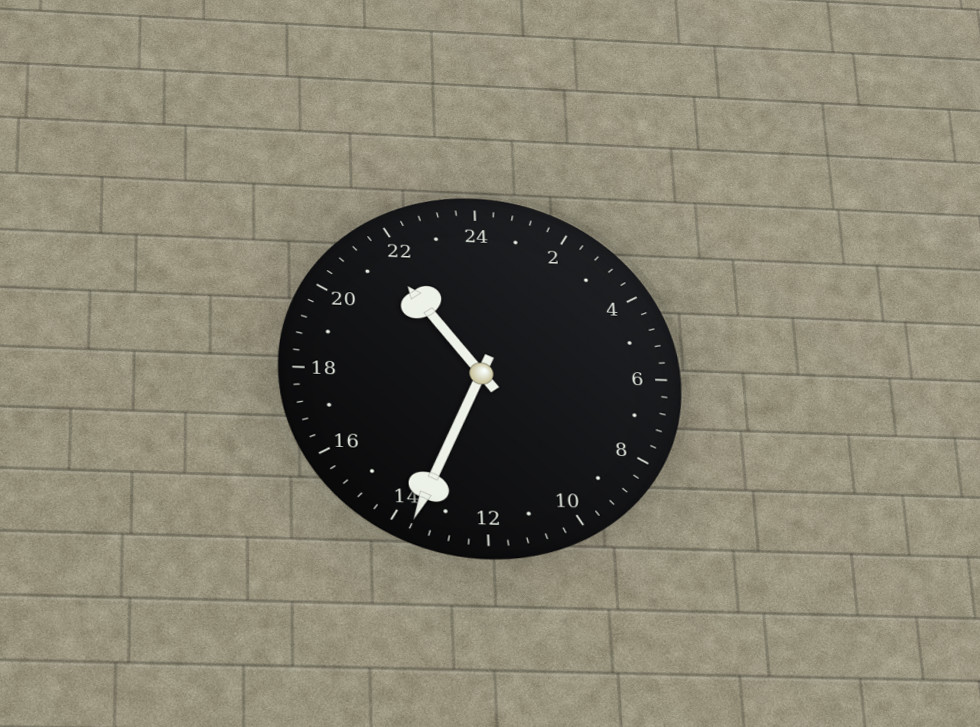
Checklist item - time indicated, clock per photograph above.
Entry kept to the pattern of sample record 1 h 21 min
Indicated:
21 h 34 min
